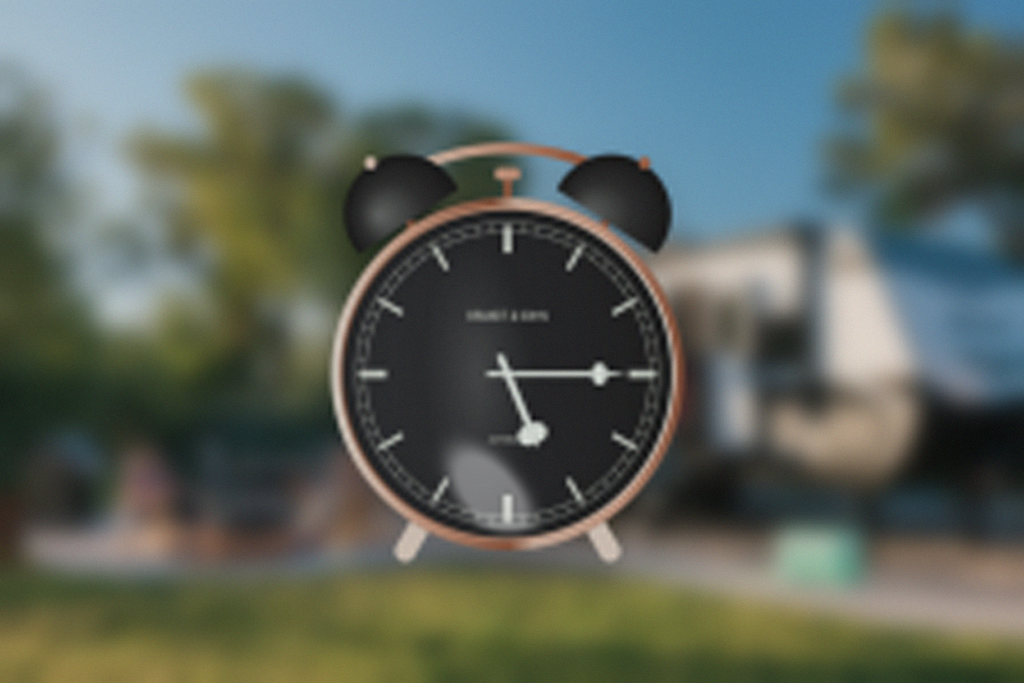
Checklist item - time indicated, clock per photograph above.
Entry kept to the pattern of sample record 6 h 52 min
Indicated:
5 h 15 min
